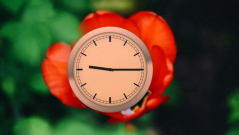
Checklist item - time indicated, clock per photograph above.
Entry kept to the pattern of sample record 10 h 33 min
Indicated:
9 h 15 min
